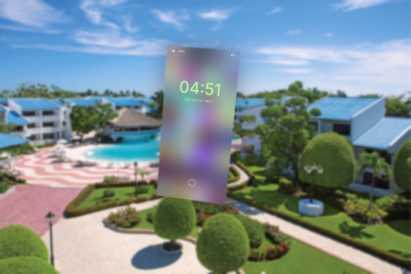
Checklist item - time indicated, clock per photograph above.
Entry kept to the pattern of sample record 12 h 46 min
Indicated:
4 h 51 min
